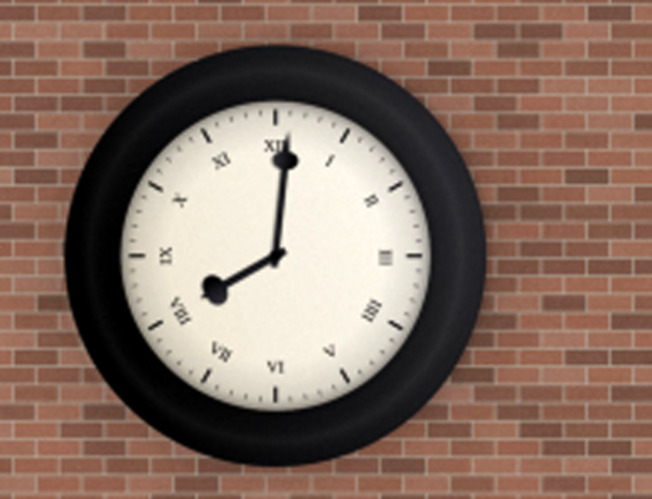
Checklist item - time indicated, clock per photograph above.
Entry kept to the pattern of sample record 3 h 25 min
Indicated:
8 h 01 min
